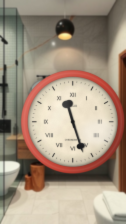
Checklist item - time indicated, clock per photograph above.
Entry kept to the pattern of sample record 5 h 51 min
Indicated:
11 h 27 min
